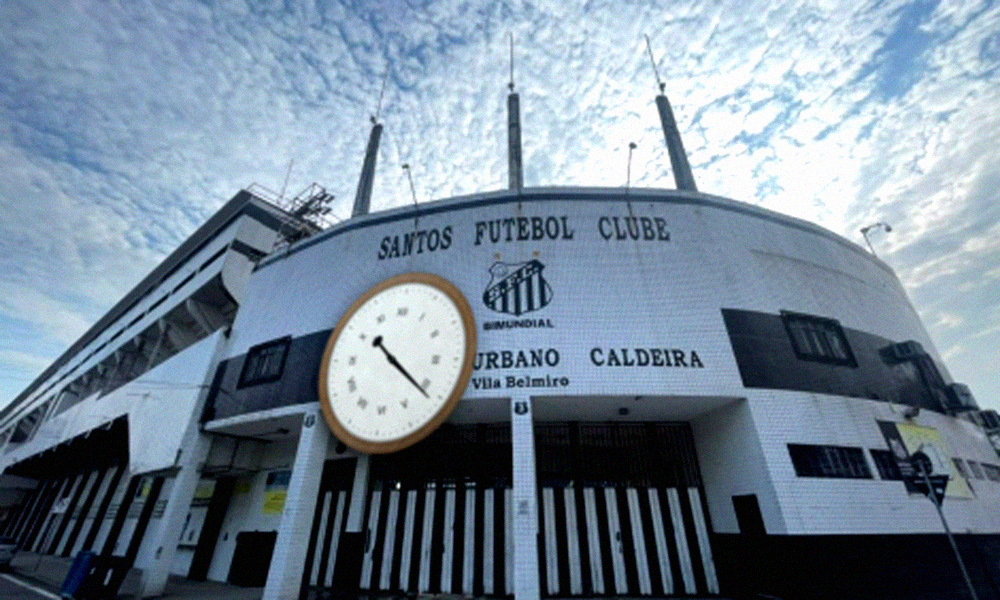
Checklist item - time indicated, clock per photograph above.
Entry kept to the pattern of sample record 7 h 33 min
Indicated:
10 h 21 min
